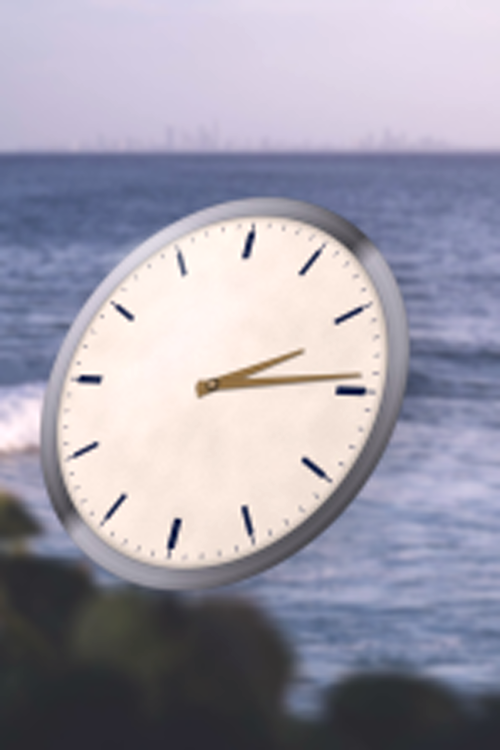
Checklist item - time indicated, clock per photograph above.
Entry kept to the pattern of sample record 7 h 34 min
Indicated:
2 h 14 min
